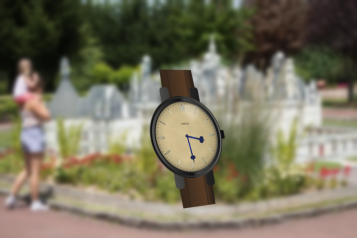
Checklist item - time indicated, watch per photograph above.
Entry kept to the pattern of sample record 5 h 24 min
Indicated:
3 h 29 min
